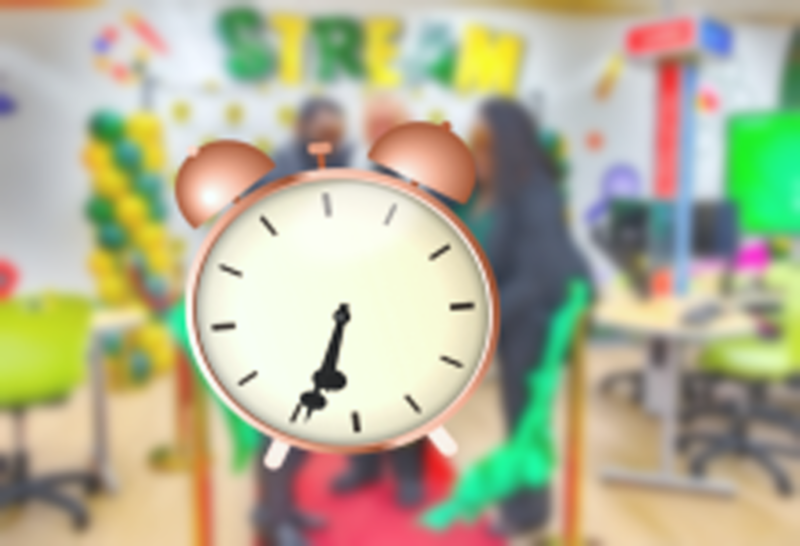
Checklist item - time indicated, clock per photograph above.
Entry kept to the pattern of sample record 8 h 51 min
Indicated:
6 h 34 min
